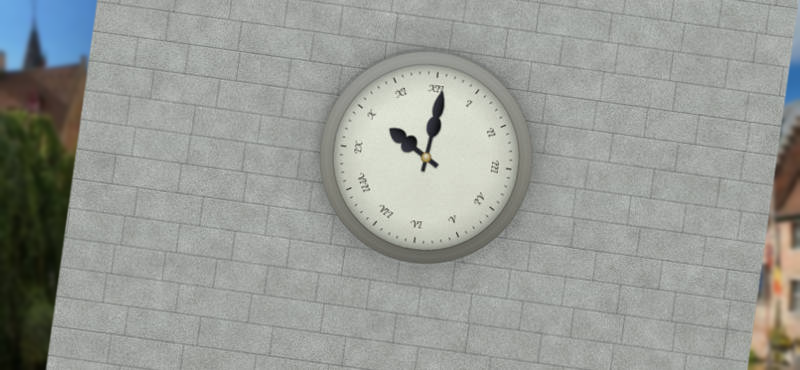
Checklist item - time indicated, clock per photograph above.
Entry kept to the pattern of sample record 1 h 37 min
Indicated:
10 h 01 min
